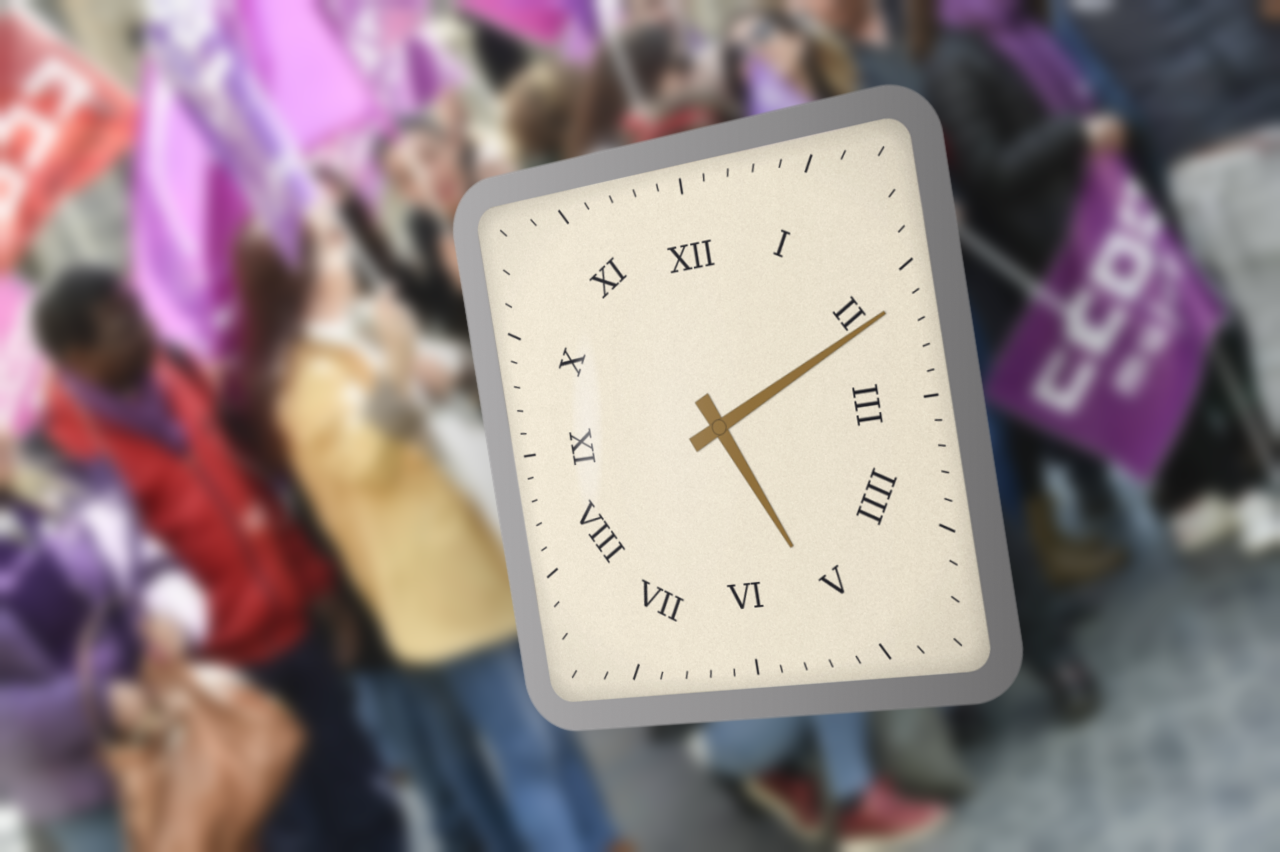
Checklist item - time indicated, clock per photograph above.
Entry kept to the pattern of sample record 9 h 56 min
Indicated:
5 h 11 min
